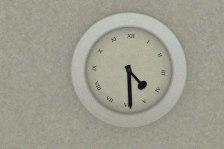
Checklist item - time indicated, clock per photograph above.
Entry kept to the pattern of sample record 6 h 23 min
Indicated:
4 h 29 min
